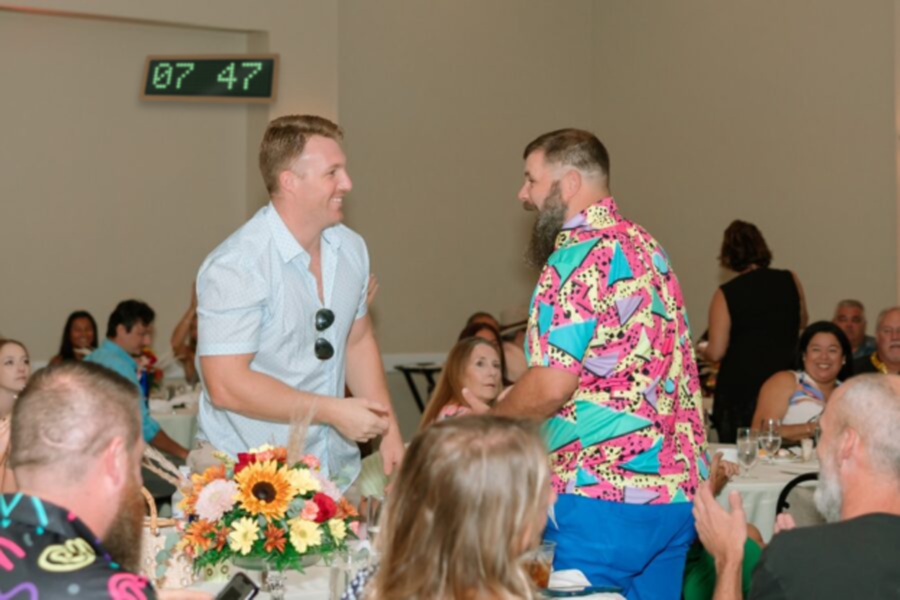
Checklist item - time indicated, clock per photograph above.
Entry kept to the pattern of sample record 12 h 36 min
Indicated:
7 h 47 min
